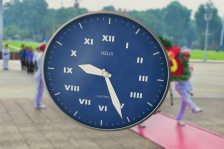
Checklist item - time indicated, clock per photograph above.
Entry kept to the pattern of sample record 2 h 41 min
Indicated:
9 h 26 min
